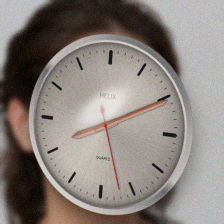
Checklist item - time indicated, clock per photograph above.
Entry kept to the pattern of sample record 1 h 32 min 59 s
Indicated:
8 h 10 min 27 s
